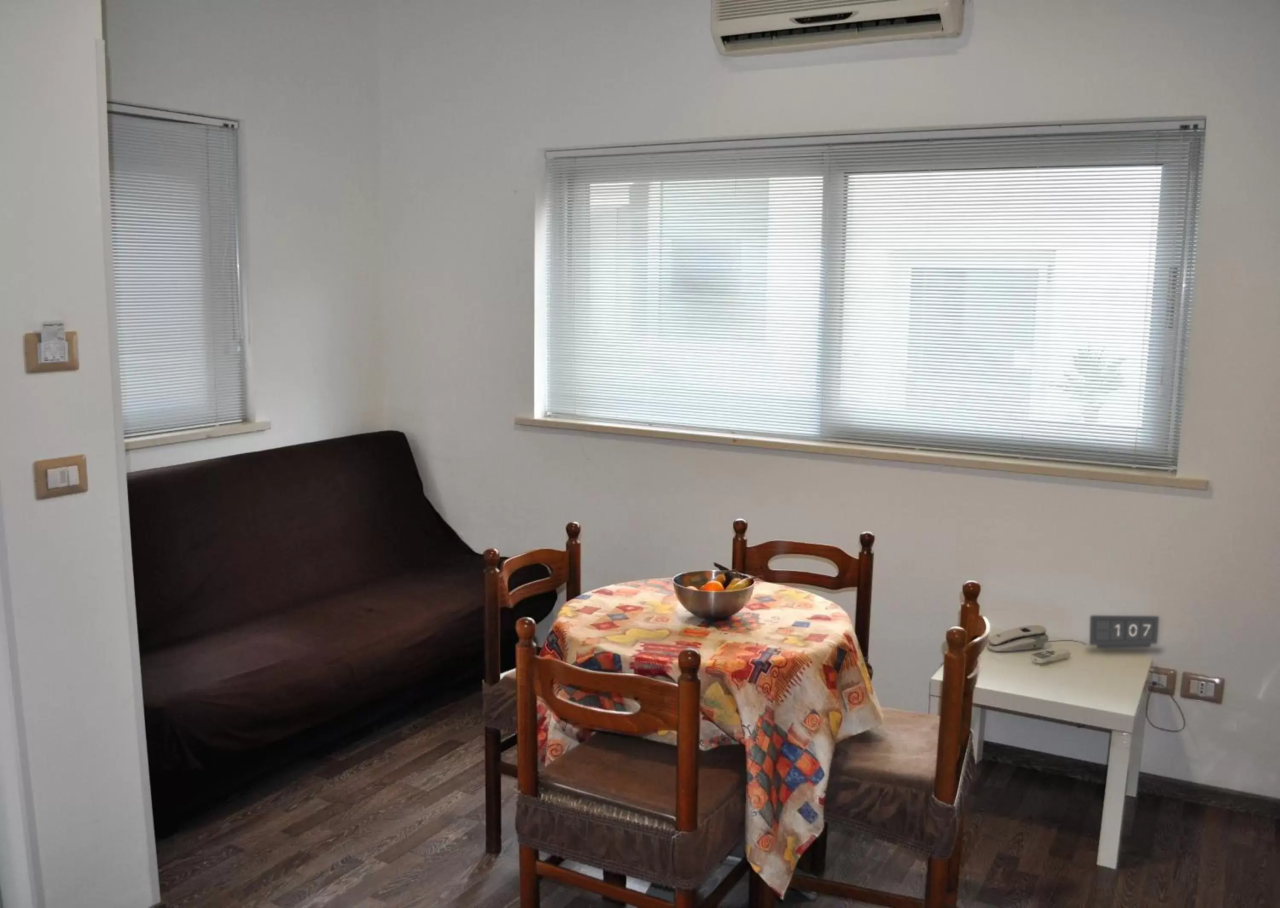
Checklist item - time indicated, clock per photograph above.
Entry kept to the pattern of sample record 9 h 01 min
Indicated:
1 h 07 min
